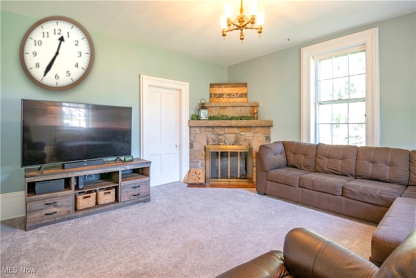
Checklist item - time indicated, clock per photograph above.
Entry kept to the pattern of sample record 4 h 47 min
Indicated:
12 h 35 min
